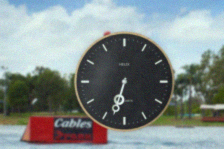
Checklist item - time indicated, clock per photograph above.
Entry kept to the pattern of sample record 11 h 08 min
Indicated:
6 h 33 min
